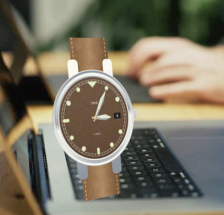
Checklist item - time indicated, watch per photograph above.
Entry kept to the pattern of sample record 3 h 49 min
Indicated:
3 h 05 min
